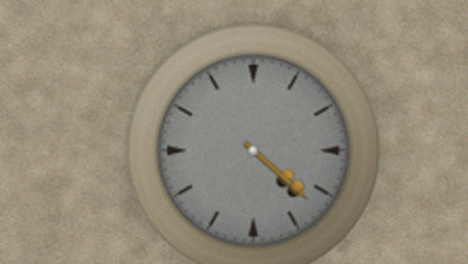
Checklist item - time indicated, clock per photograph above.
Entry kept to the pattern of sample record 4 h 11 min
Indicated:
4 h 22 min
